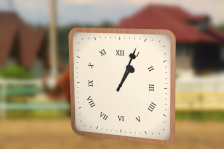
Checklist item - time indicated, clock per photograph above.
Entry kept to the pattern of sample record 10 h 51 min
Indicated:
1 h 04 min
